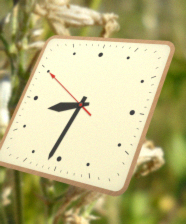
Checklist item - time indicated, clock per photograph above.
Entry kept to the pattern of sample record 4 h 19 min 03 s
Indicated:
8 h 31 min 50 s
